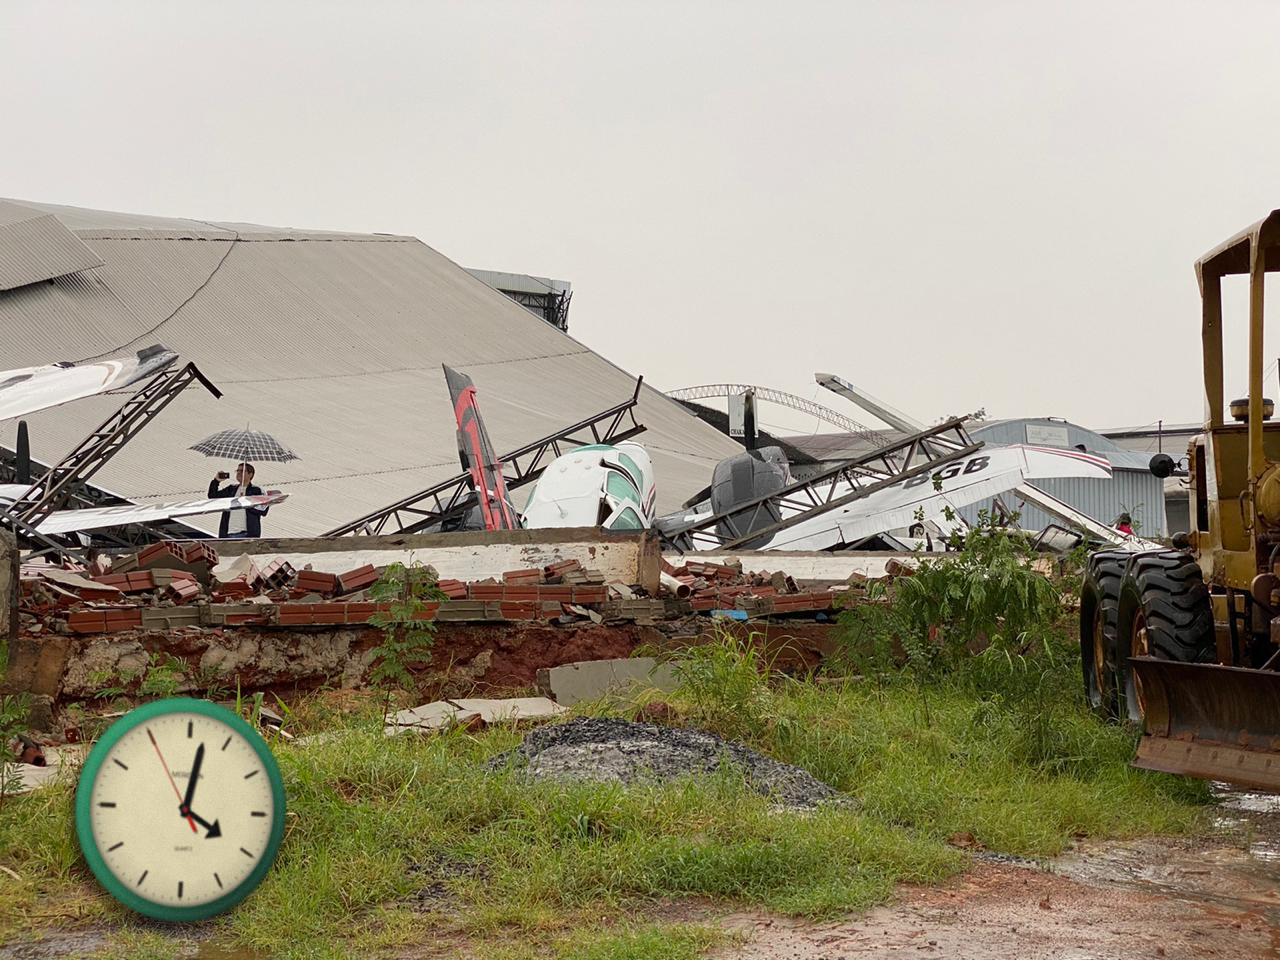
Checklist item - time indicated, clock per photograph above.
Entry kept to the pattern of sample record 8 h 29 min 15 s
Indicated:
4 h 01 min 55 s
